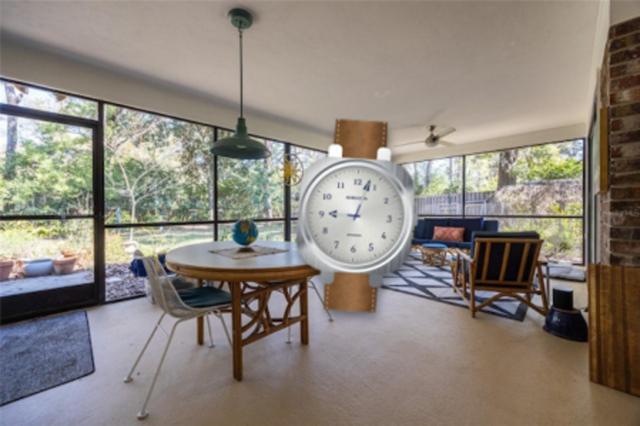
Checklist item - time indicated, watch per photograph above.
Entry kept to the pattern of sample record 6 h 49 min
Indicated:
9 h 03 min
